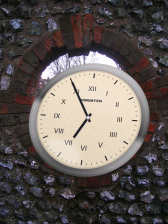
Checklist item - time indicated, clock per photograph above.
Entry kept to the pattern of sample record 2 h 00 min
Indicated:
6 h 55 min
